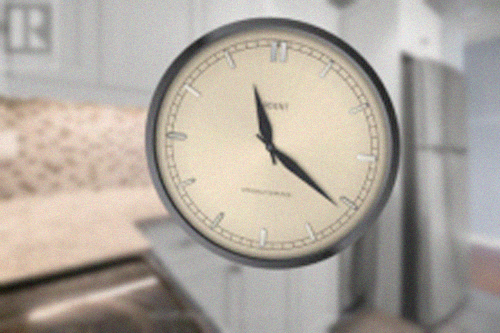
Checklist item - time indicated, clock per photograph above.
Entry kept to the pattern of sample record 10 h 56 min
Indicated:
11 h 21 min
